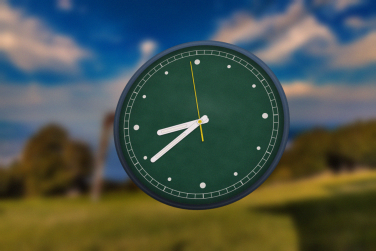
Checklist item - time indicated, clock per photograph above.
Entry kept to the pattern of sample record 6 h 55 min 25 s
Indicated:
8 h 38 min 59 s
